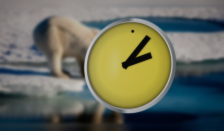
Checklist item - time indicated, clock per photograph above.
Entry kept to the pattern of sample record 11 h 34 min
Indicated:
2 h 05 min
